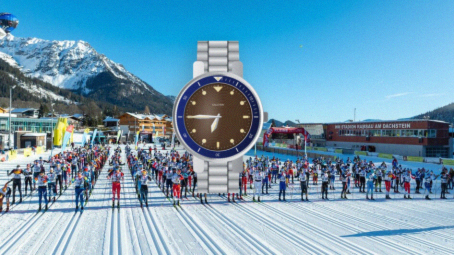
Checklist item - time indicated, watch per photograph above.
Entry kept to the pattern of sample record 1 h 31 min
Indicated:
6 h 45 min
